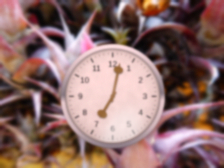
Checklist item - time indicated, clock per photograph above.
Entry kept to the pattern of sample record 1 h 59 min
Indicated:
7 h 02 min
